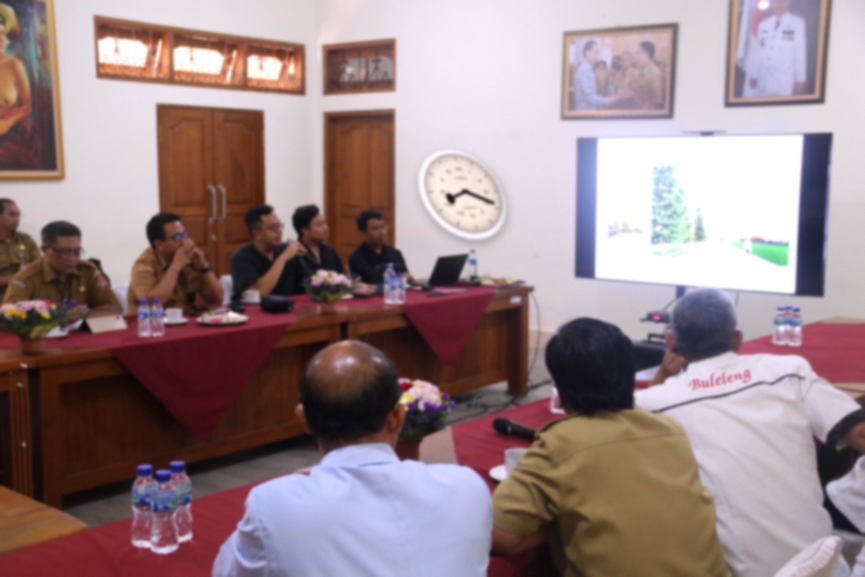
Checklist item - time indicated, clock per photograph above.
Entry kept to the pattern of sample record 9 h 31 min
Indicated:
8 h 19 min
